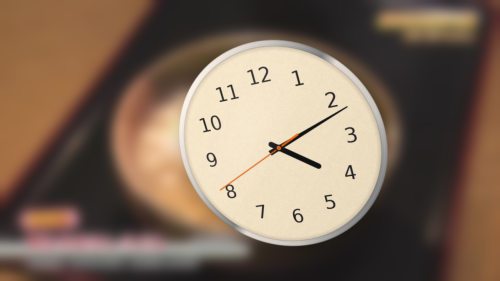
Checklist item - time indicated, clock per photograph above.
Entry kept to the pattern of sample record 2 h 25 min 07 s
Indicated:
4 h 11 min 41 s
